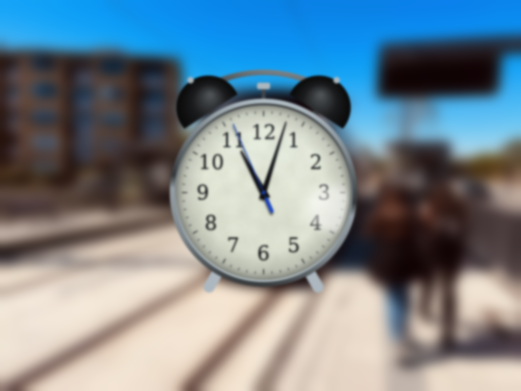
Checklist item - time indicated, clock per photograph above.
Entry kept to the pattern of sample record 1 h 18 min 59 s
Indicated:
11 h 02 min 56 s
